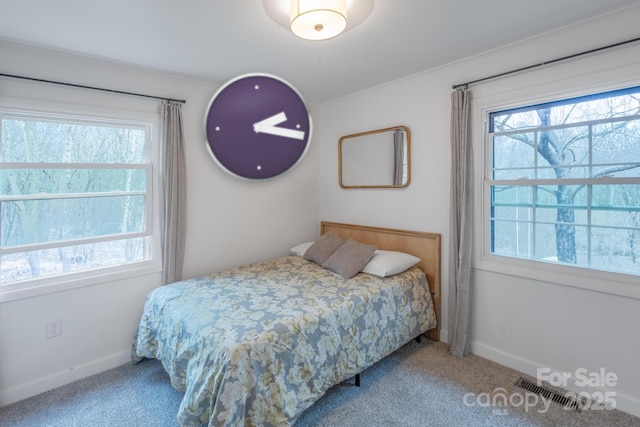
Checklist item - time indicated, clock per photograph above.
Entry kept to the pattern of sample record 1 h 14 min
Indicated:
2 h 17 min
